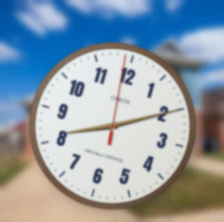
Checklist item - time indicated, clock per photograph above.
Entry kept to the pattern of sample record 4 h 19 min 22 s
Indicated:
8 h 09 min 59 s
